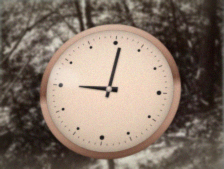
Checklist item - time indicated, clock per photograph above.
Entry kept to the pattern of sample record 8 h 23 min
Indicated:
9 h 01 min
